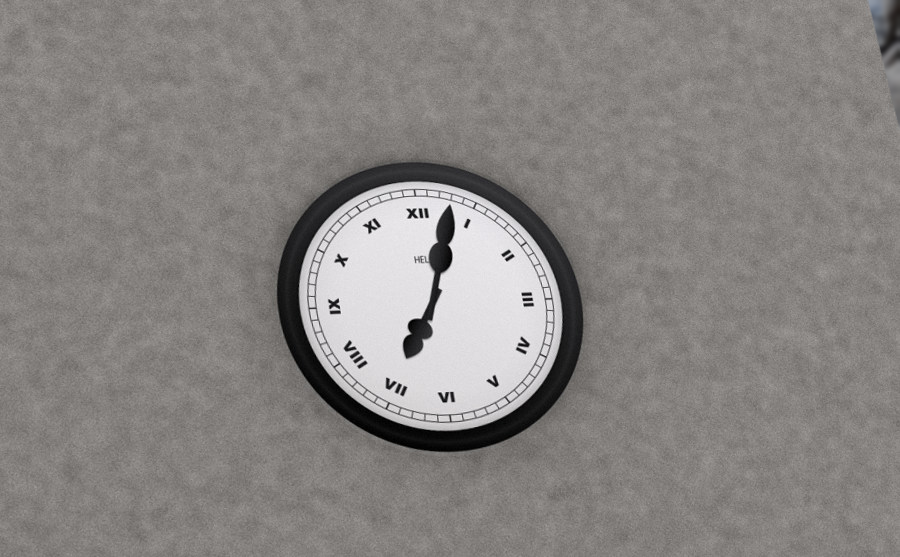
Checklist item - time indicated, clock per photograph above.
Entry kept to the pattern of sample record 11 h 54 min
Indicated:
7 h 03 min
